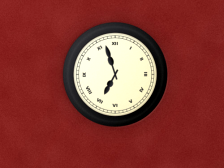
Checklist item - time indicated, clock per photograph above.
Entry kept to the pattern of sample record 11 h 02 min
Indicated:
6 h 57 min
